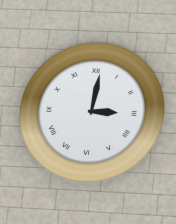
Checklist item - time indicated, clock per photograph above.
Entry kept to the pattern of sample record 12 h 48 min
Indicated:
3 h 01 min
